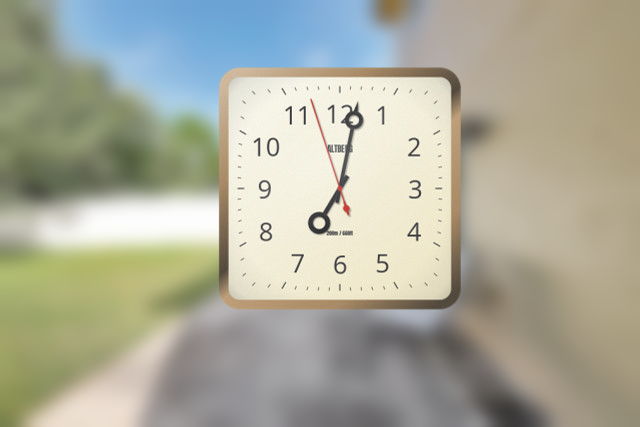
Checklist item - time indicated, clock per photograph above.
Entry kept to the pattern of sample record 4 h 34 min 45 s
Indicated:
7 h 01 min 57 s
